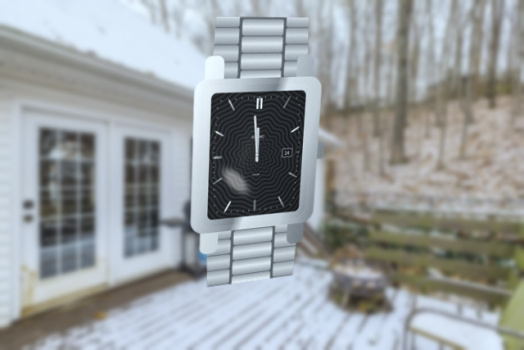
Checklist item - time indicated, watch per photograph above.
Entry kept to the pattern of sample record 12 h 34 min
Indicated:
11 h 59 min
